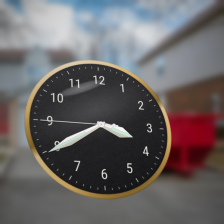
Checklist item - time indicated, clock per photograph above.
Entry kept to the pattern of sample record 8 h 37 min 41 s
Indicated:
3 h 39 min 45 s
